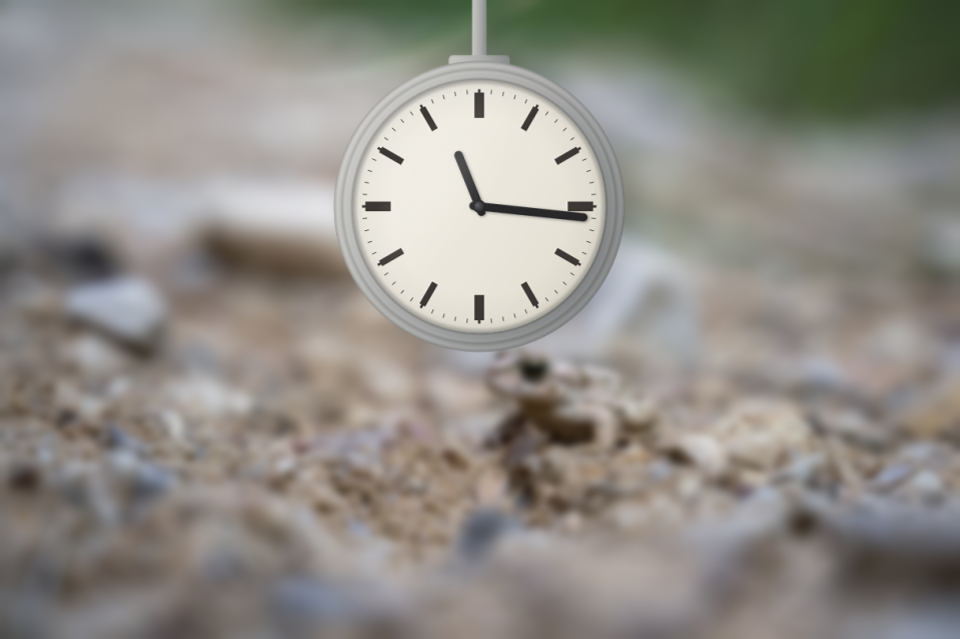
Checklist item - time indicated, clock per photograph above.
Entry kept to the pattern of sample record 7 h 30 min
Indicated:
11 h 16 min
